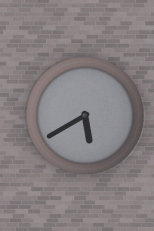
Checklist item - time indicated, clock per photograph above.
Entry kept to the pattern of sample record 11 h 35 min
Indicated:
5 h 40 min
